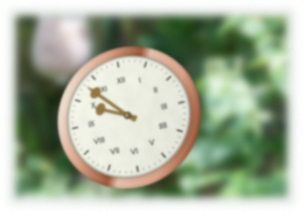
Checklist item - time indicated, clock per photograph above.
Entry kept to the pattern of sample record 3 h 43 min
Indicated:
9 h 53 min
